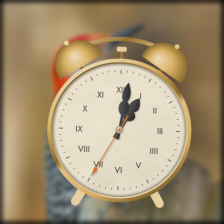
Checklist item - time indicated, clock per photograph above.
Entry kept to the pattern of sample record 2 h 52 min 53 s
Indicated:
1 h 01 min 35 s
